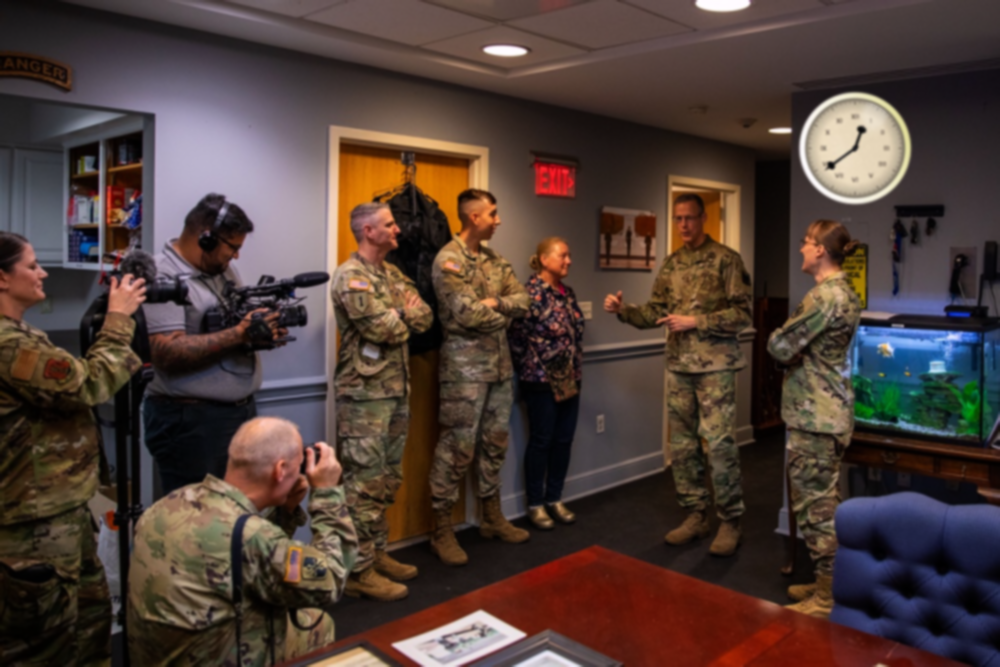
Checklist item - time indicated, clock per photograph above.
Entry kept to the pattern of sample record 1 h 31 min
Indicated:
12 h 39 min
